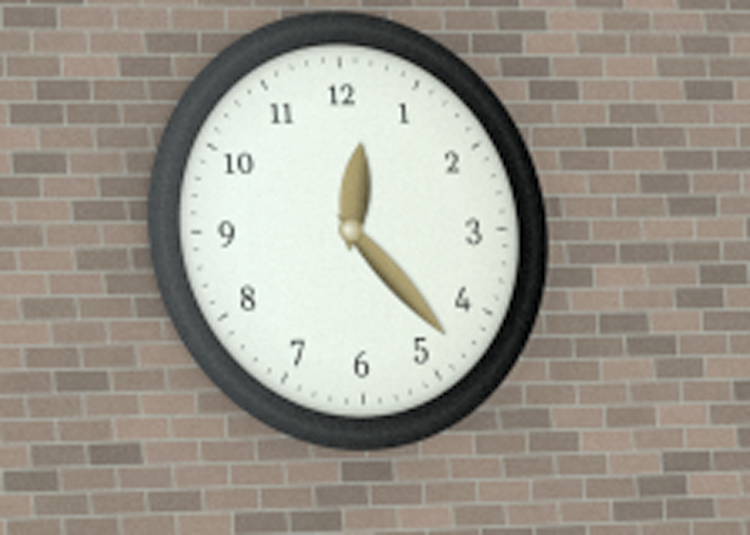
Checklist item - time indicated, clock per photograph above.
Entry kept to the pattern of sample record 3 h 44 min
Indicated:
12 h 23 min
